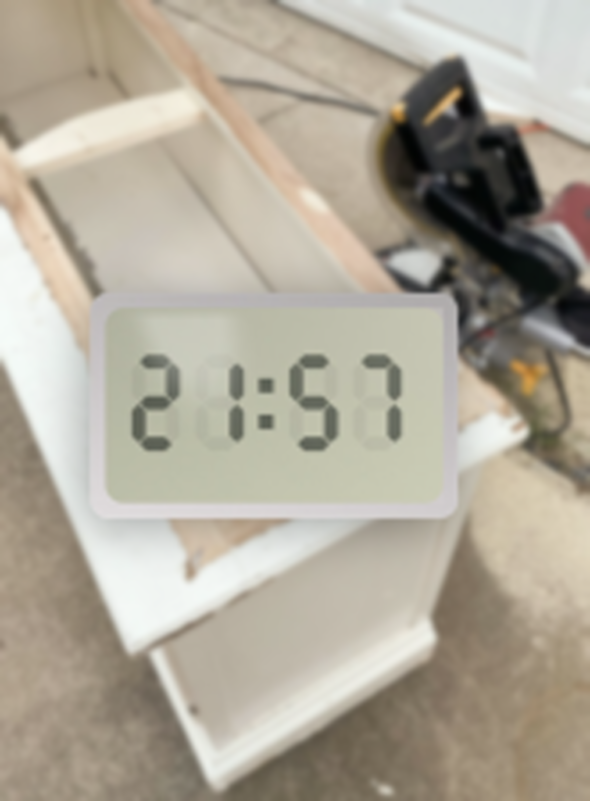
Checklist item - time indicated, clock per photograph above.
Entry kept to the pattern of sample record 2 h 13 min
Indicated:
21 h 57 min
